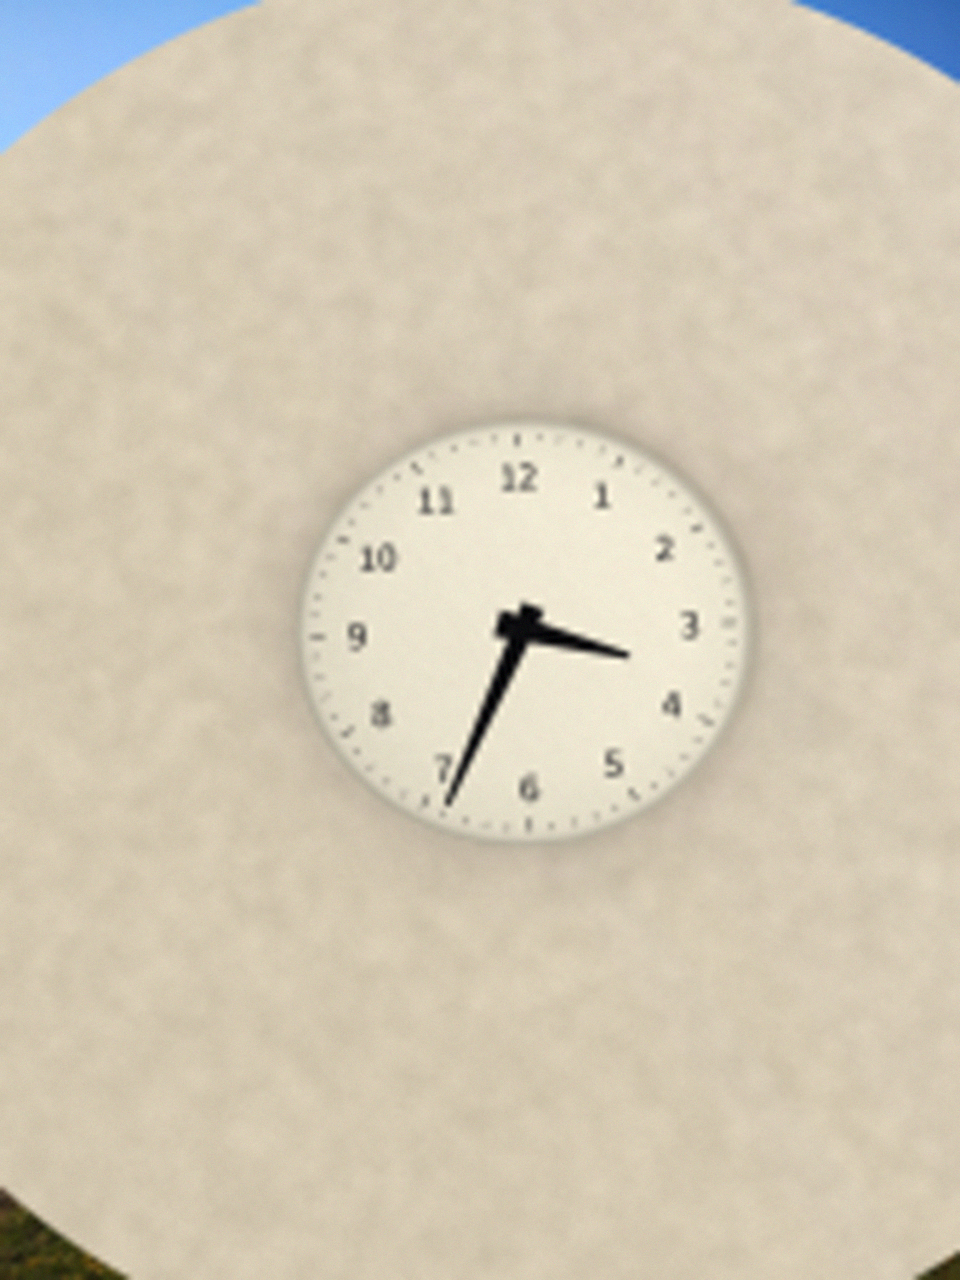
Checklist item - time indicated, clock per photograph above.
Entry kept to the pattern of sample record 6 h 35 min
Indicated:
3 h 34 min
